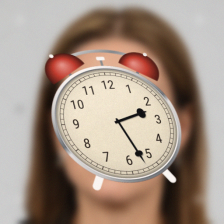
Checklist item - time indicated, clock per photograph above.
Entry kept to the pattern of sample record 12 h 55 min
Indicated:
2 h 27 min
